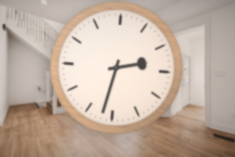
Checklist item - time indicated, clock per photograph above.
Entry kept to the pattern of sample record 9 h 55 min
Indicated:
2 h 32 min
